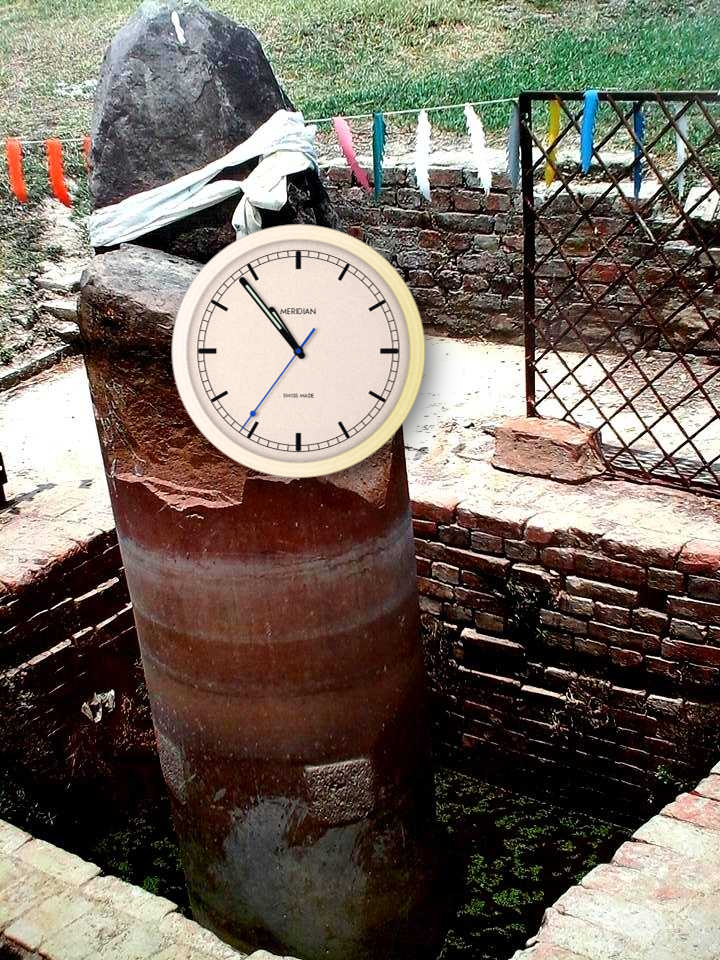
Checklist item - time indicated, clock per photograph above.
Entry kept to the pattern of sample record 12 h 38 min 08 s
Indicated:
10 h 53 min 36 s
